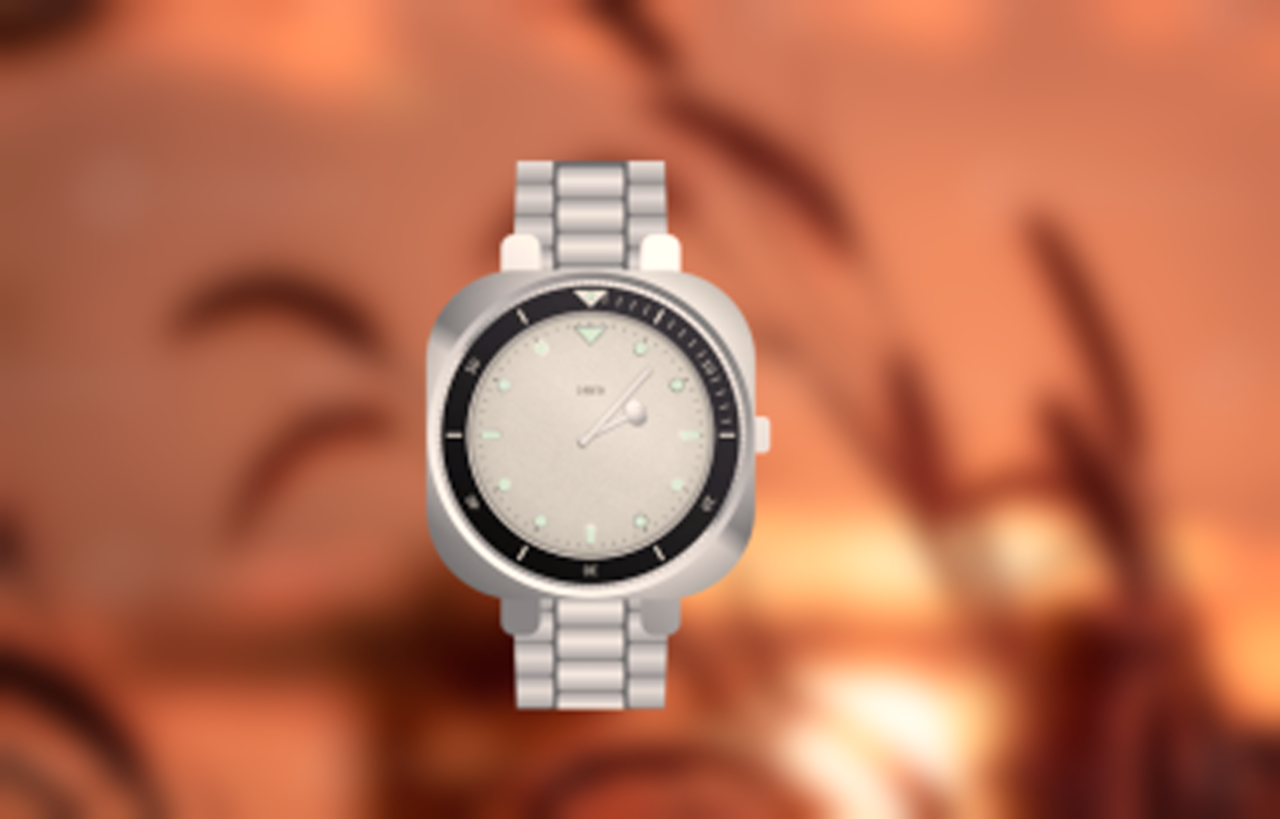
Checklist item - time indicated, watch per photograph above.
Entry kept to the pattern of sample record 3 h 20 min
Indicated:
2 h 07 min
